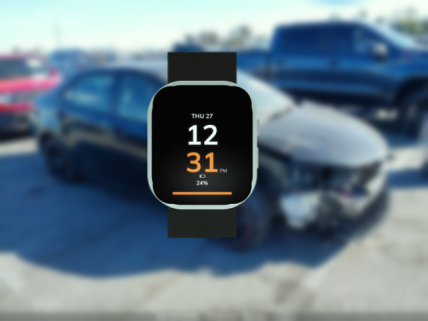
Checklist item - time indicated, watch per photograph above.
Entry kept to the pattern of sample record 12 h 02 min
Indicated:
12 h 31 min
